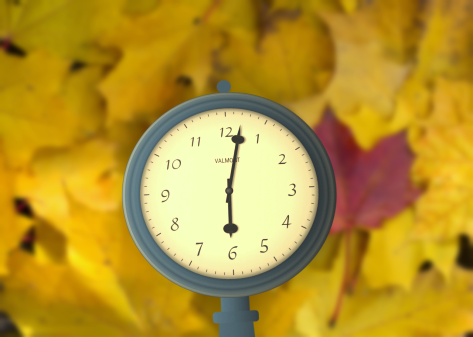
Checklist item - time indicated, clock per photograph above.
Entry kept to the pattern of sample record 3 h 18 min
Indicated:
6 h 02 min
